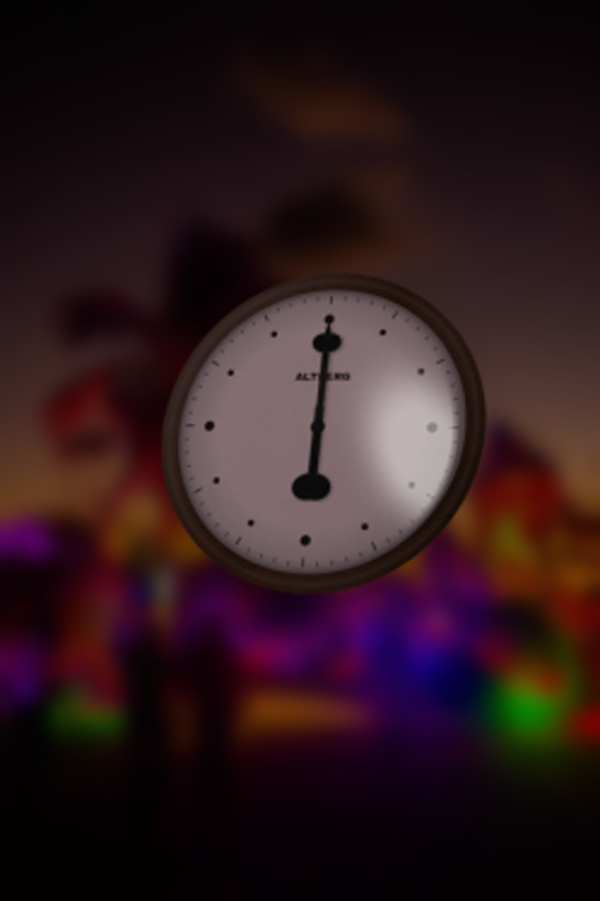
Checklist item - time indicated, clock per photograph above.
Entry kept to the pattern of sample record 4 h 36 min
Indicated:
6 h 00 min
